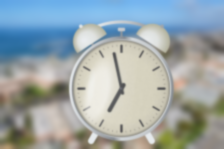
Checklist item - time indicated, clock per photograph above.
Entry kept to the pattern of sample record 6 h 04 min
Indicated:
6 h 58 min
